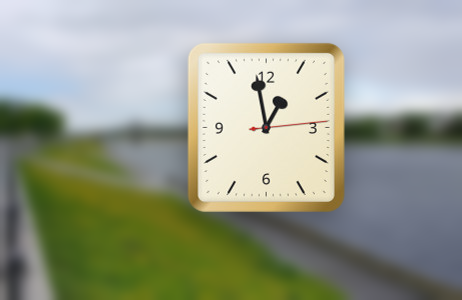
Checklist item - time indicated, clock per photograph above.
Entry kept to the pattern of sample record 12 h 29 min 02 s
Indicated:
12 h 58 min 14 s
